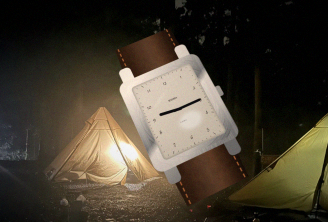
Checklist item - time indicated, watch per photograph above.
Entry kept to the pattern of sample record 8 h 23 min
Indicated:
9 h 15 min
